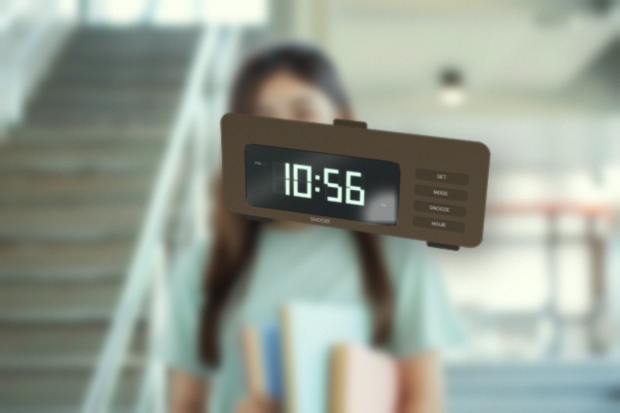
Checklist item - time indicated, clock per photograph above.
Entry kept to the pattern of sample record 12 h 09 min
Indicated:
10 h 56 min
